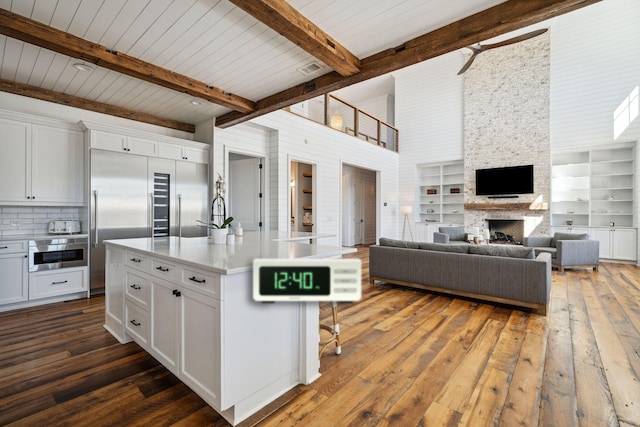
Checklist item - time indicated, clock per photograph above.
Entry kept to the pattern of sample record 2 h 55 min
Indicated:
12 h 40 min
